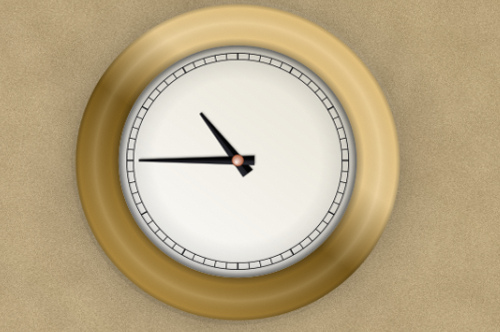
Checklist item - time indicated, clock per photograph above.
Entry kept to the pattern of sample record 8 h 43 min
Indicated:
10 h 45 min
